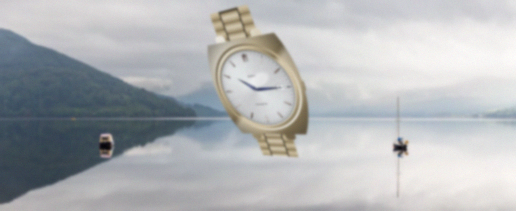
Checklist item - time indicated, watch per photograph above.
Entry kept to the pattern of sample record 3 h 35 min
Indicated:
10 h 15 min
